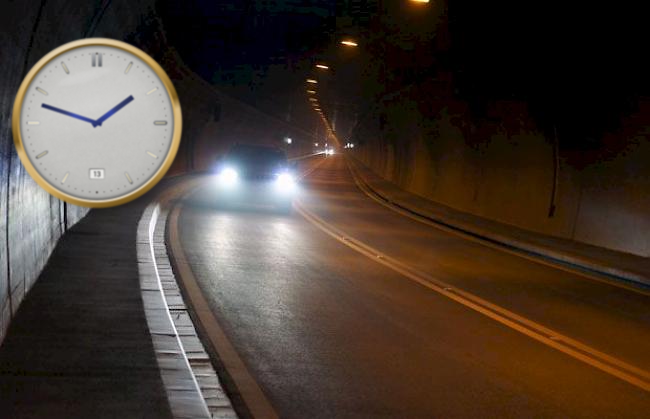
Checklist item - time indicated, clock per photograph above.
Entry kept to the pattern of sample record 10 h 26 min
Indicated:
1 h 48 min
